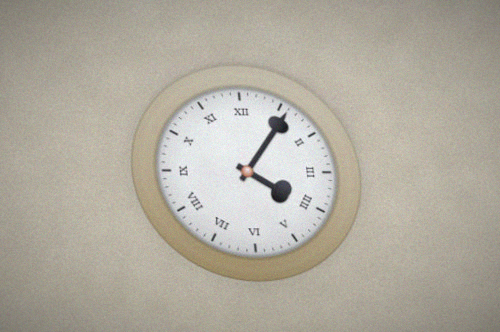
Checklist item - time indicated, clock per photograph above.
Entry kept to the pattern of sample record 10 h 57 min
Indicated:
4 h 06 min
